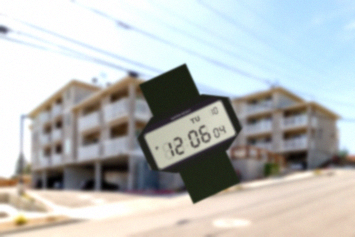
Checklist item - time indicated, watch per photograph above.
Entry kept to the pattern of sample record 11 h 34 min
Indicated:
12 h 06 min
